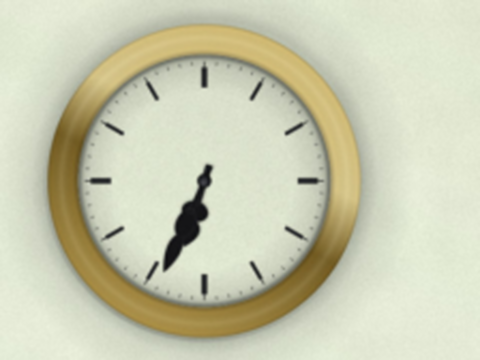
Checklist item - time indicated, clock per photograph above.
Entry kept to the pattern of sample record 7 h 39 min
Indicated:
6 h 34 min
